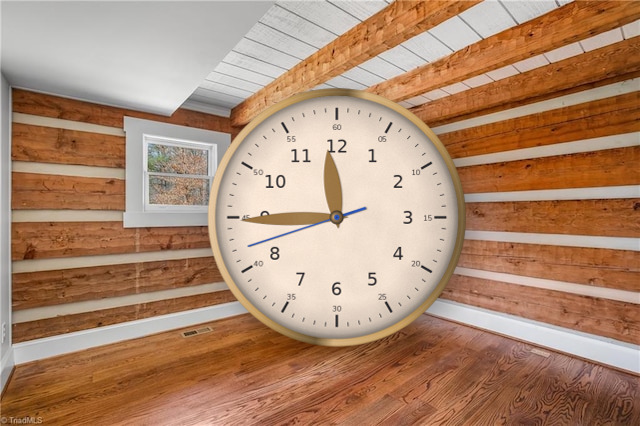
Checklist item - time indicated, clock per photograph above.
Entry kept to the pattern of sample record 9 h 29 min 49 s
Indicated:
11 h 44 min 42 s
